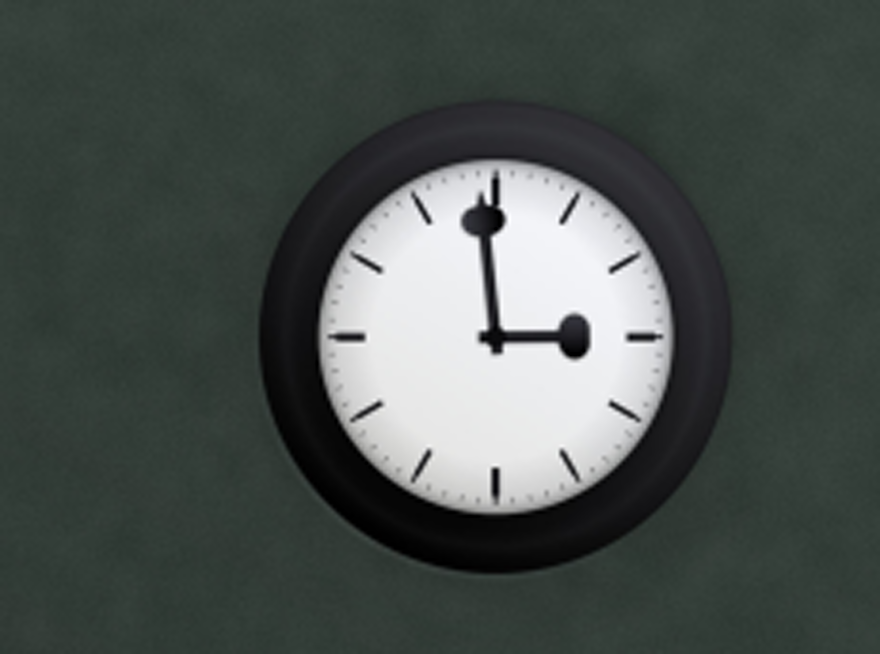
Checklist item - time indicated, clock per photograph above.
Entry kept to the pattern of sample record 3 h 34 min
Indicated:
2 h 59 min
